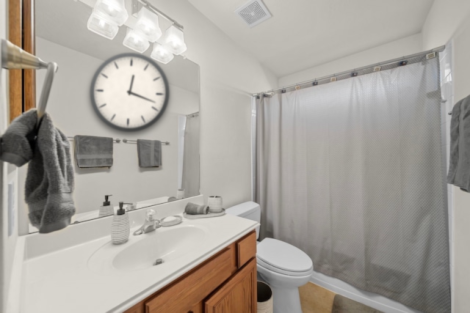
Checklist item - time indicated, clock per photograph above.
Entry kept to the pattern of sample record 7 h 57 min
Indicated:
12 h 18 min
